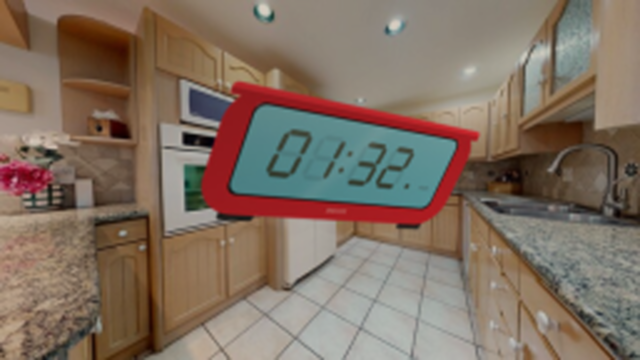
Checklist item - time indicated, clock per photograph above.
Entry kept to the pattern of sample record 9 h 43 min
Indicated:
1 h 32 min
